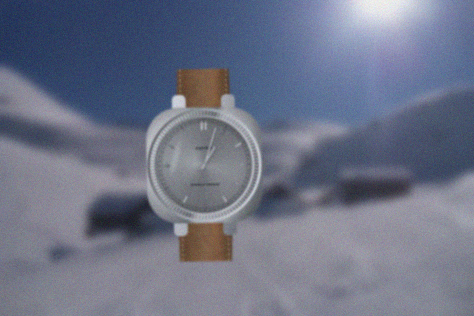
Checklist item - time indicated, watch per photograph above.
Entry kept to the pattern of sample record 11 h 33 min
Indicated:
1 h 03 min
